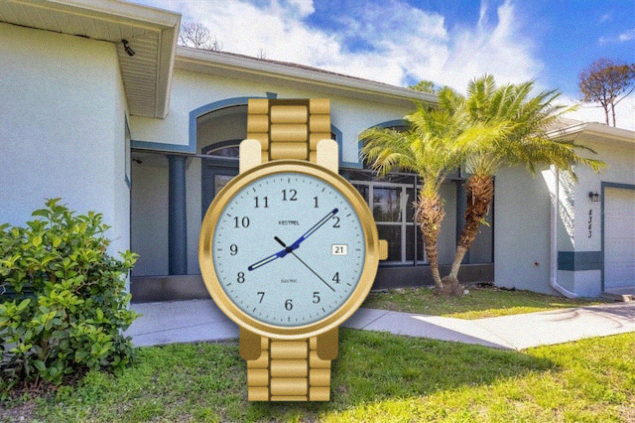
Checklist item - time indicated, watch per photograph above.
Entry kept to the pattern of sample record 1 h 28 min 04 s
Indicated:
8 h 08 min 22 s
